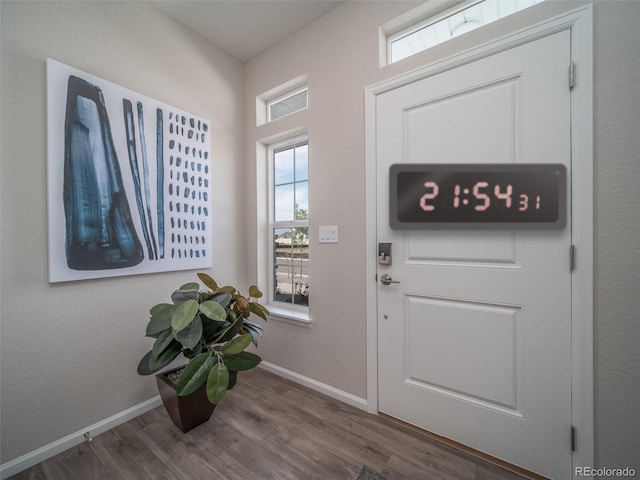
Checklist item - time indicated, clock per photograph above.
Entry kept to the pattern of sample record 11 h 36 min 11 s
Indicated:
21 h 54 min 31 s
